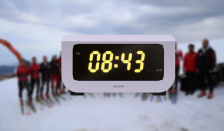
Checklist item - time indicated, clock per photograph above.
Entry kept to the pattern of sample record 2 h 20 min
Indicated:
8 h 43 min
